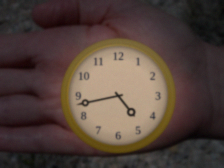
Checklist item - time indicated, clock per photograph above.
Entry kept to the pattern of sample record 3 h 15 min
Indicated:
4 h 43 min
